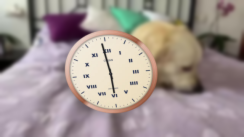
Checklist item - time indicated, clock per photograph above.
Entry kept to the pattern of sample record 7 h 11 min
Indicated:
5 h 59 min
